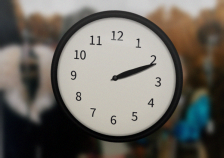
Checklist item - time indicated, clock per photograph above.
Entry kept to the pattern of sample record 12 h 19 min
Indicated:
2 h 11 min
